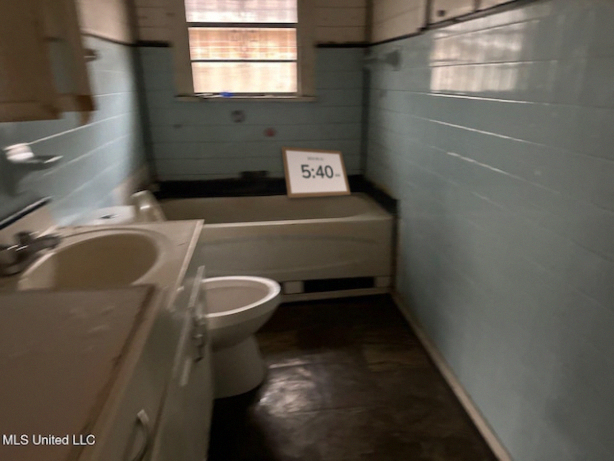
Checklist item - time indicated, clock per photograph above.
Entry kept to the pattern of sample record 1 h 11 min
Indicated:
5 h 40 min
